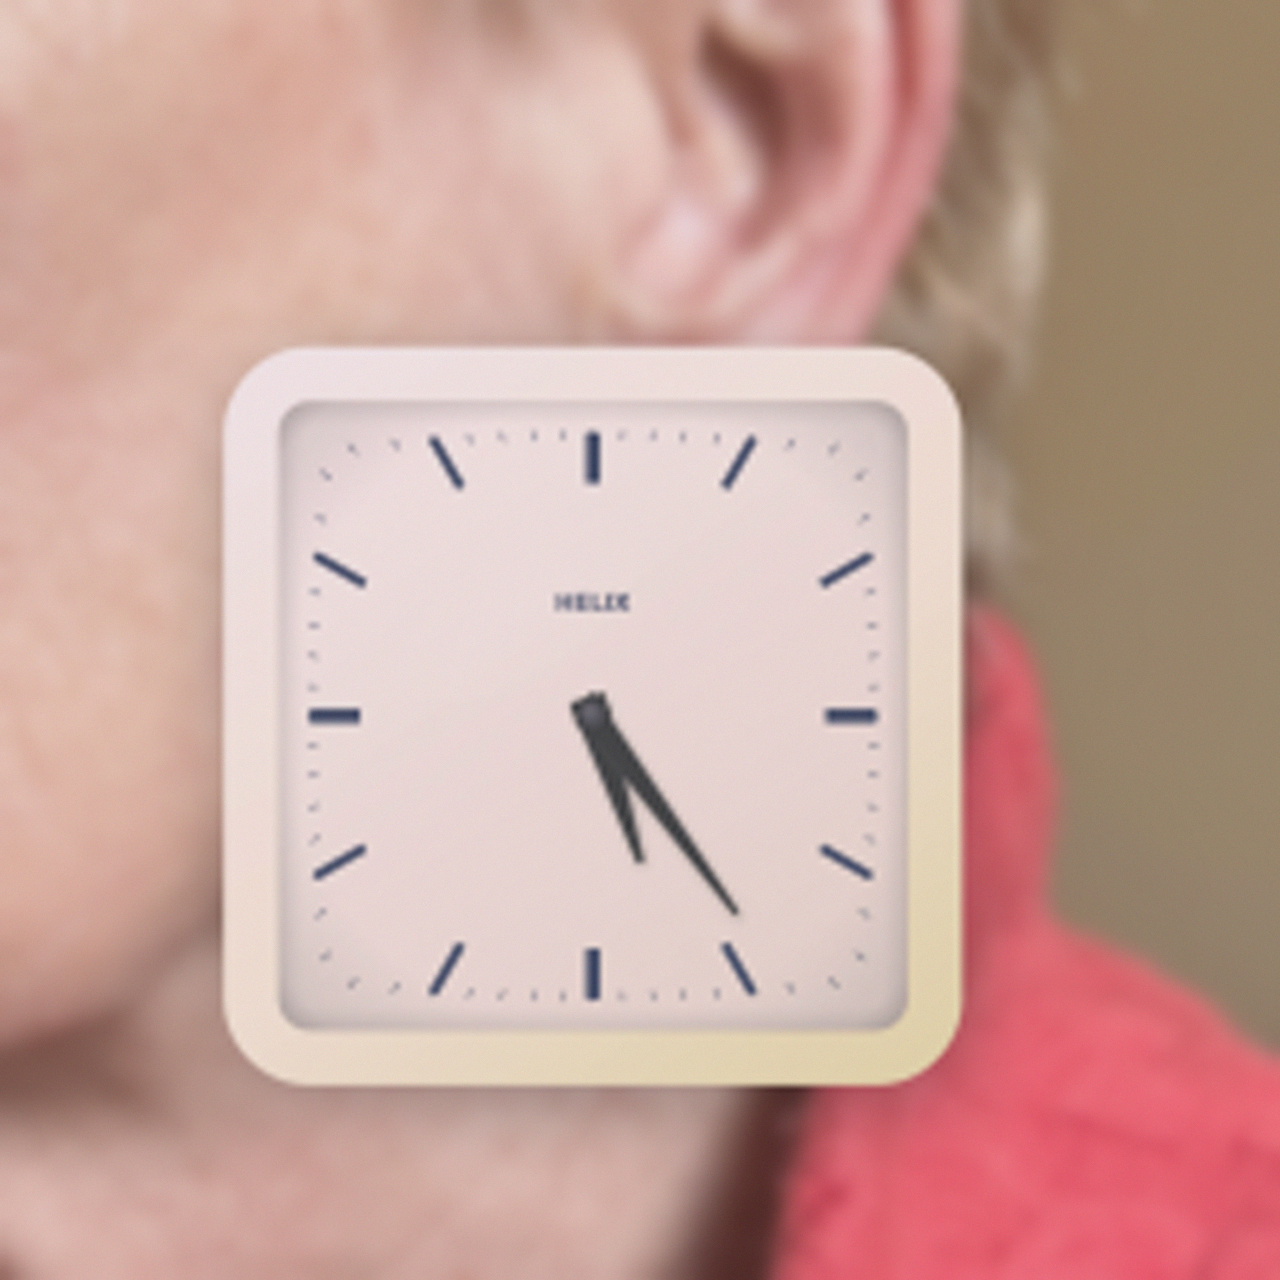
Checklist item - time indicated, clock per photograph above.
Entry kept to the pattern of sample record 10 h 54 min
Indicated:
5 h 24 min
